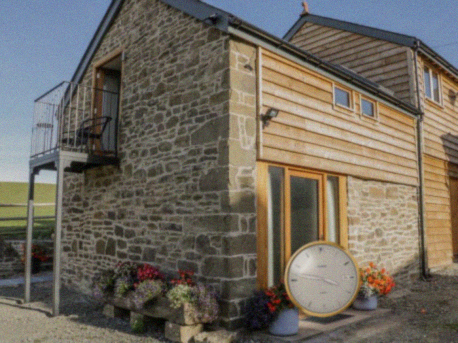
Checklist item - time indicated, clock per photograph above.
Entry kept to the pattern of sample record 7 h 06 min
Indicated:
3 h 47 min
